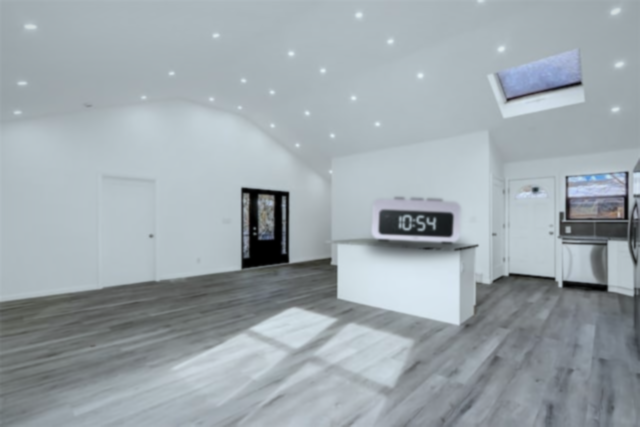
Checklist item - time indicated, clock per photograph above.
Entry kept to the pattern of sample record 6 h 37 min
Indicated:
10 h 54 min
